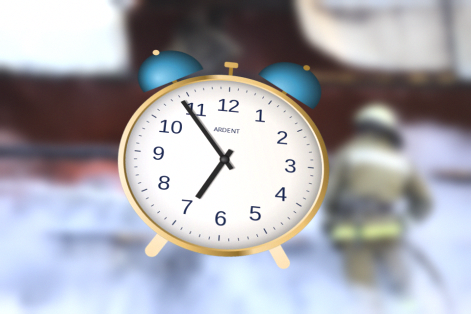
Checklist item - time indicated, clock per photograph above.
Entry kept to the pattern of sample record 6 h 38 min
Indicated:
6 h 54 min
